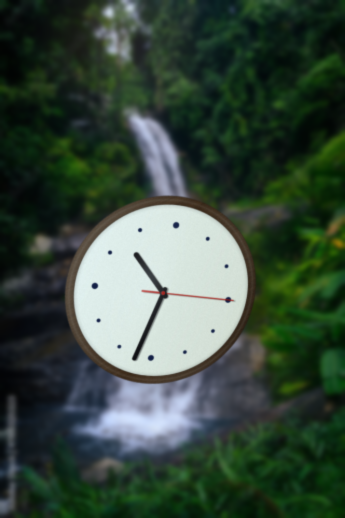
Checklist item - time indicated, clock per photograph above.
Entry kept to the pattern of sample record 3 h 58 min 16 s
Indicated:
10 h 32 min 15 s
